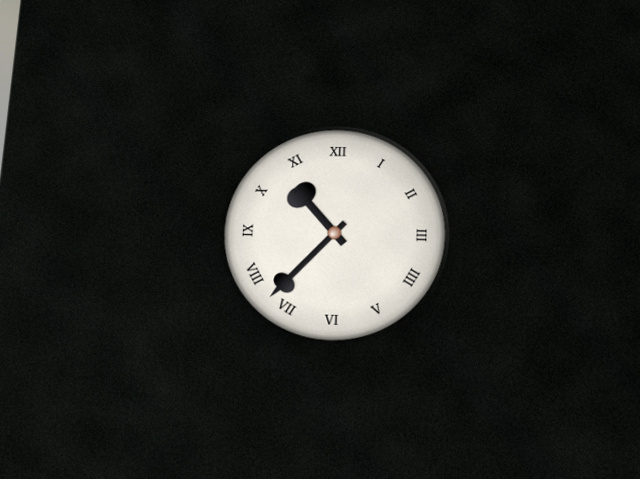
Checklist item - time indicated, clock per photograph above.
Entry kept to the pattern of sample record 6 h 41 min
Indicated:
10 h 37 min
